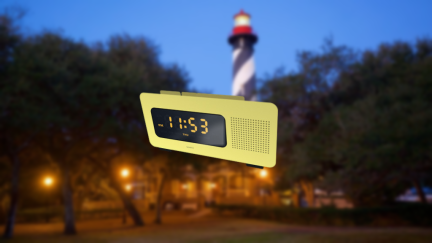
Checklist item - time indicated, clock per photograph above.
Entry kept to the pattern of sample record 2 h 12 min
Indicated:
11 h 53 min
